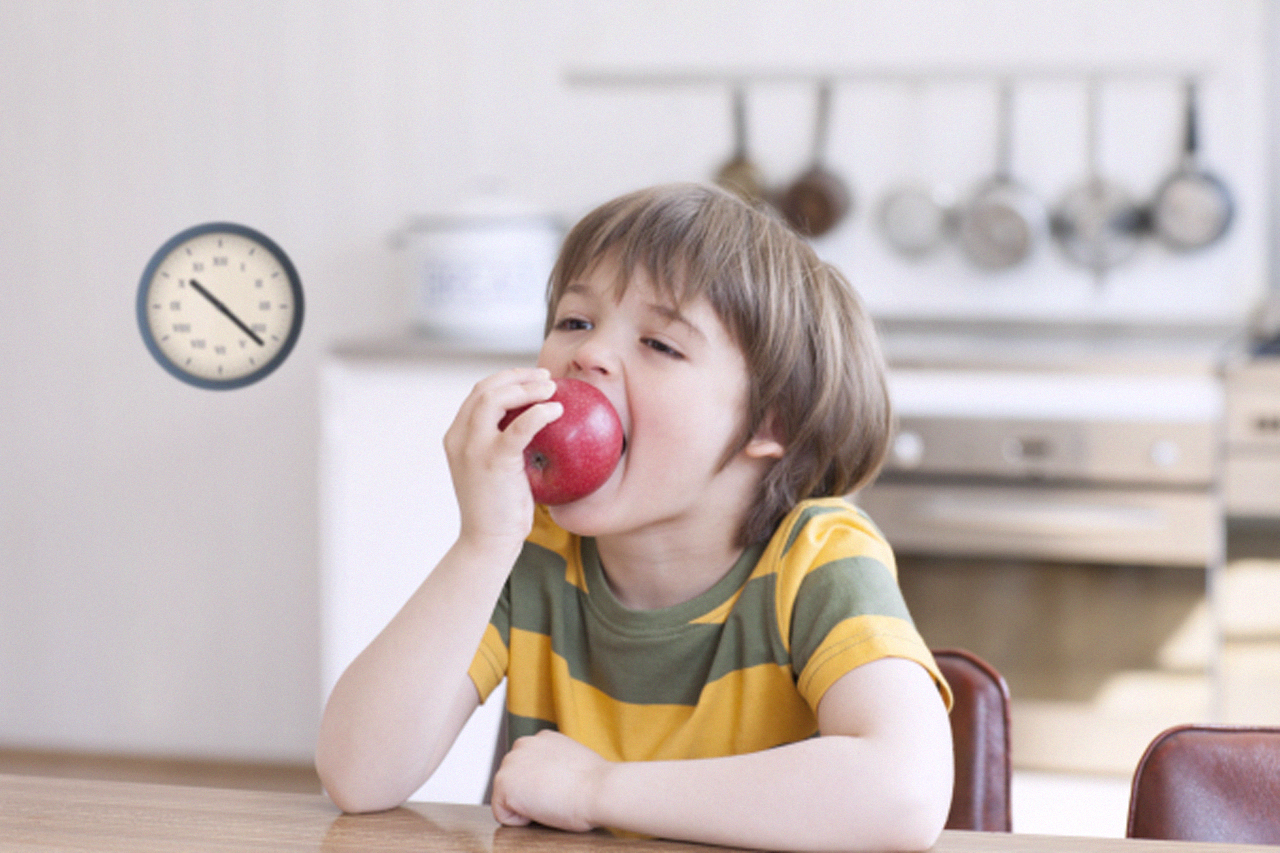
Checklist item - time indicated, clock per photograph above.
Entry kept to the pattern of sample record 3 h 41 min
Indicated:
10 h 22 min
